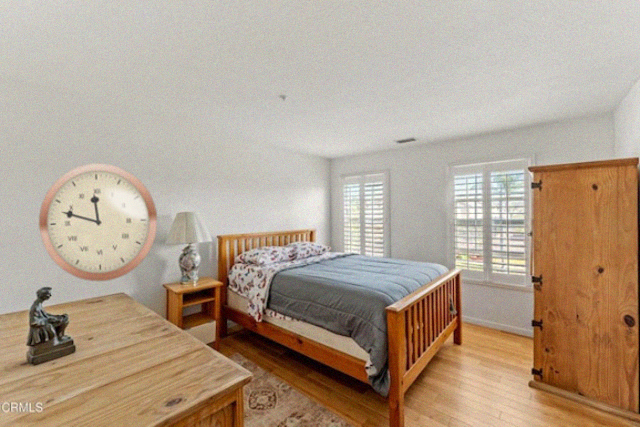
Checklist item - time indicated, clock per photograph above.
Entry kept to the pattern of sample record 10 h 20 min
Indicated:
11 h 48 min
